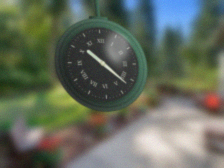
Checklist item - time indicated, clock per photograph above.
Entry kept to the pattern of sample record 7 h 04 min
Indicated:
10 h 22 min
